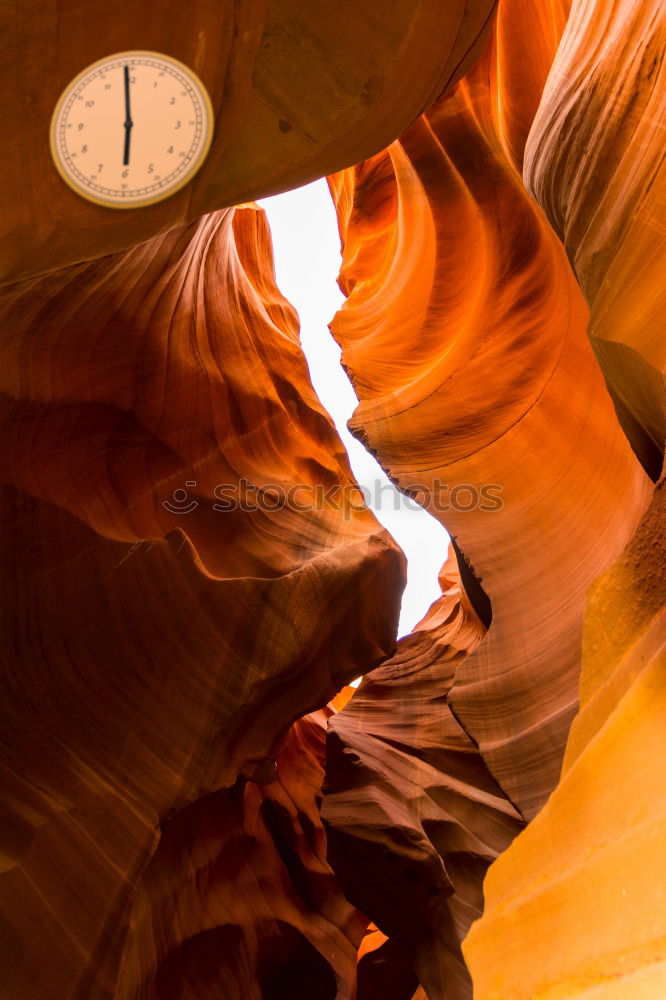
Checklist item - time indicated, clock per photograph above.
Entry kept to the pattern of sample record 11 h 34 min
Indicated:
5 h 59 min
